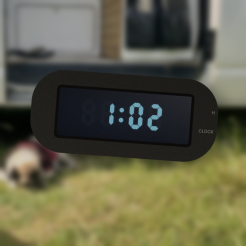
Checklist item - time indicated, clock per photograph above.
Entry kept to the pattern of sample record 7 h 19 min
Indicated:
1 h 02 min
